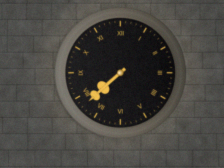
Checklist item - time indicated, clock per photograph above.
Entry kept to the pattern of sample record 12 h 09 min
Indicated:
7 h 38 min
